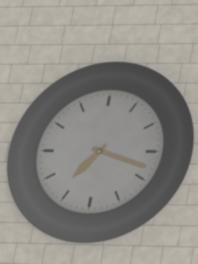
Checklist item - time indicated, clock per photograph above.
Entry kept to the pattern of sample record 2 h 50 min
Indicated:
7 h 18 min
